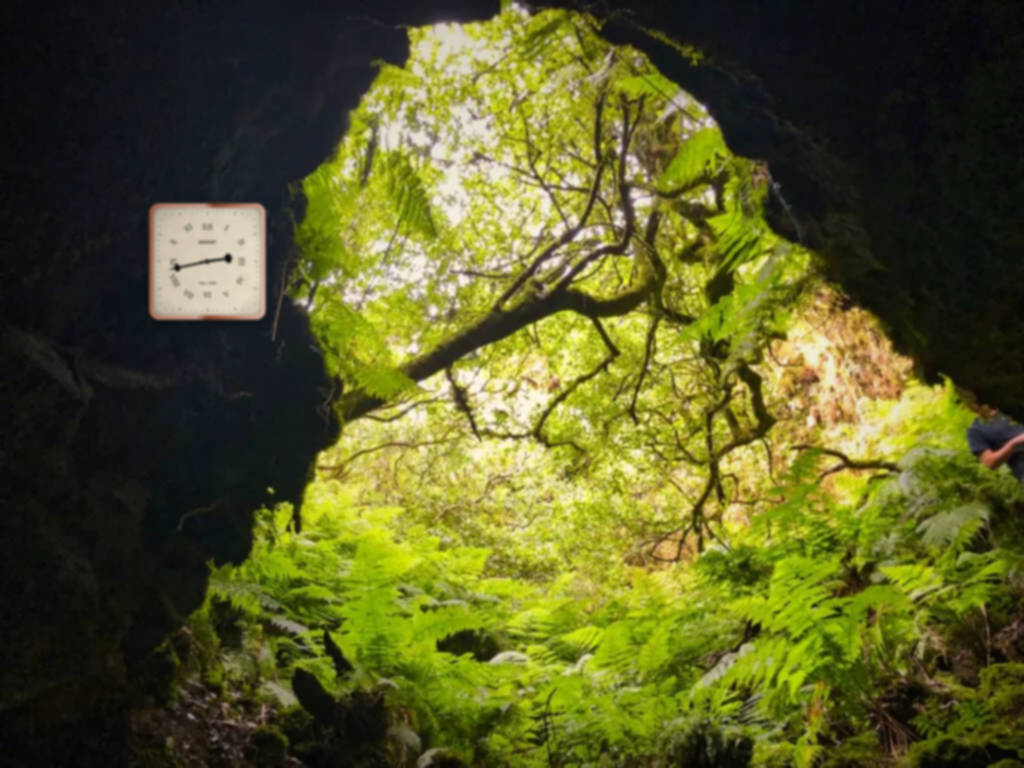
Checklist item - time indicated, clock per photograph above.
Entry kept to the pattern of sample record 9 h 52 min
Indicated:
2 h 43 min
